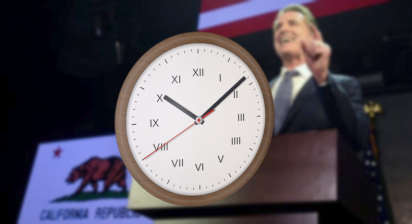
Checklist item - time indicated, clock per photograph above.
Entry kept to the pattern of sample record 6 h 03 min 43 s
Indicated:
10 h 08 min 40 s
